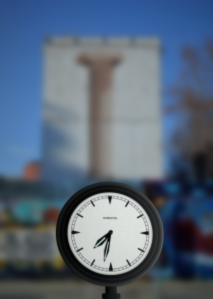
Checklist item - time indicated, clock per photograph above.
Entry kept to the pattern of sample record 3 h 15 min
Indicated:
7 h 32 min
